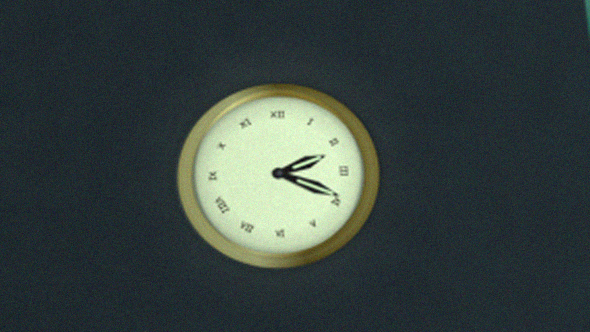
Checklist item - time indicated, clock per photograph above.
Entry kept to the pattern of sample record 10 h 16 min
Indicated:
2 h 19 min
